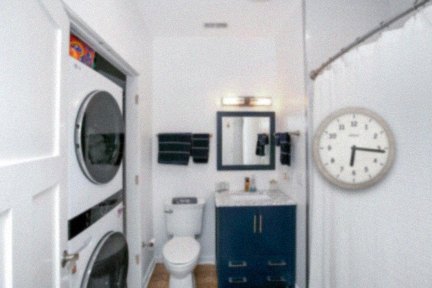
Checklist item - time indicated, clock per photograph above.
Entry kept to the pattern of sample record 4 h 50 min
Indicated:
6 h 16 min
